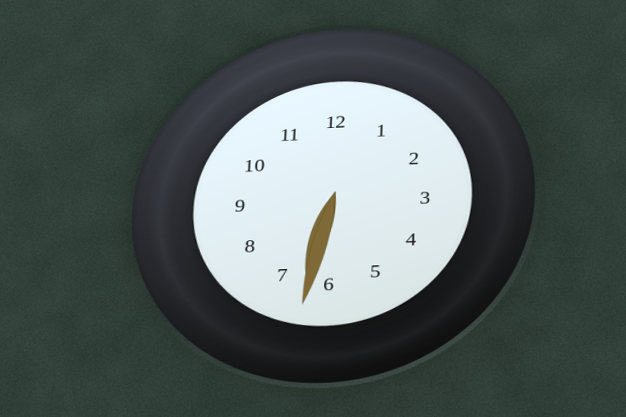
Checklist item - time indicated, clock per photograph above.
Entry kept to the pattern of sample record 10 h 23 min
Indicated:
6 h 32 min
